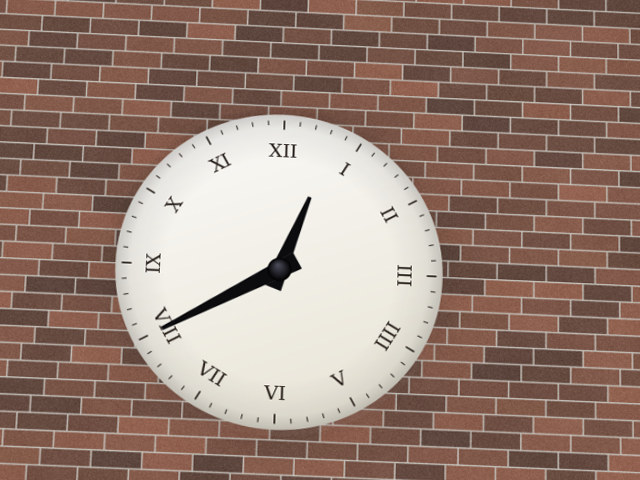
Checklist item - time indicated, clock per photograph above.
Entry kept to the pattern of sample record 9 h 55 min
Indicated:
12 h 40 min
